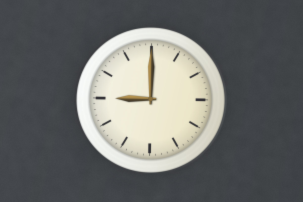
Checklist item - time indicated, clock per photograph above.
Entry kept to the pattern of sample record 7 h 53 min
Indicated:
9 h 00 min
